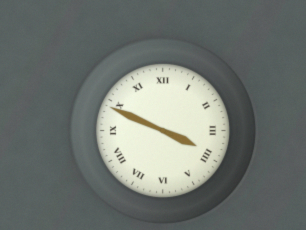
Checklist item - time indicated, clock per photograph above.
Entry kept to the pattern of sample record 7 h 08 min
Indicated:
3 h 49 min
